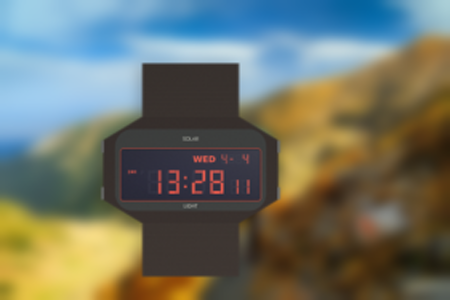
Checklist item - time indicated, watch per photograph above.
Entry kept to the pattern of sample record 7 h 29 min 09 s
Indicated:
13 h 28 min 11 s
